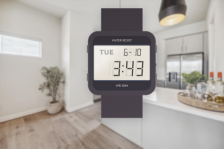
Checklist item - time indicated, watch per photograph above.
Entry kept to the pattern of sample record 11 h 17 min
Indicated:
3 h 43 min
